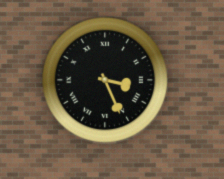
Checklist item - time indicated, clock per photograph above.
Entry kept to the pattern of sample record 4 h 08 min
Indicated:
3 h 26 min
